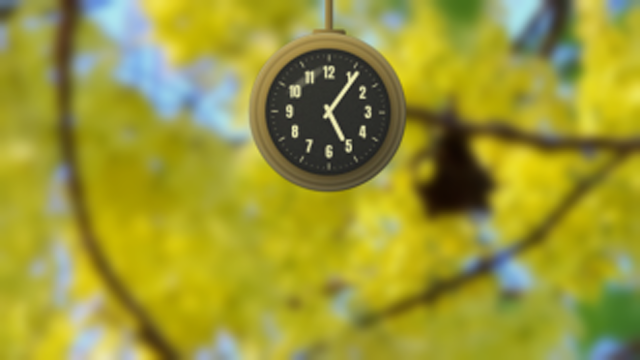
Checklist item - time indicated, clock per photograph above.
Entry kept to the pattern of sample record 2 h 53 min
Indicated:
5 h 06 min
